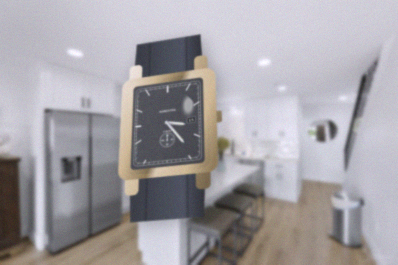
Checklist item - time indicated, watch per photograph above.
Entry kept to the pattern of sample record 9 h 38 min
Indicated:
3 h 24 min
